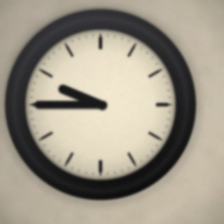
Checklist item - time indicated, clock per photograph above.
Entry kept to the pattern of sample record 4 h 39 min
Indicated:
9 h 45 min
